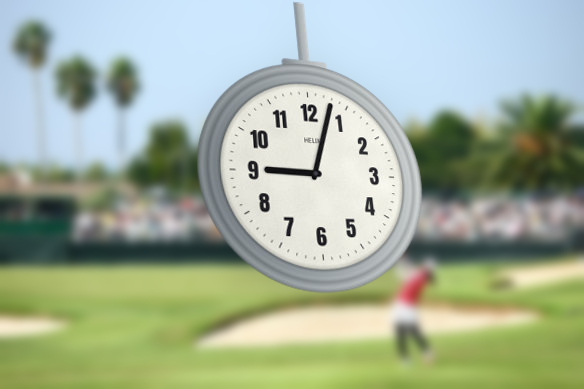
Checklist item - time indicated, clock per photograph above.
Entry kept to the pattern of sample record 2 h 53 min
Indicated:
9 h 03 min
